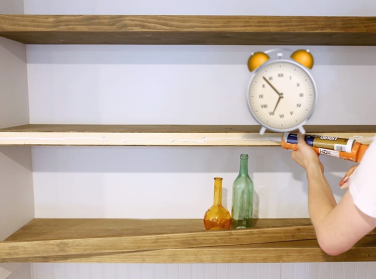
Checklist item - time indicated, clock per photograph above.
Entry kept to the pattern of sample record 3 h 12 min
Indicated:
6 h 53 min
